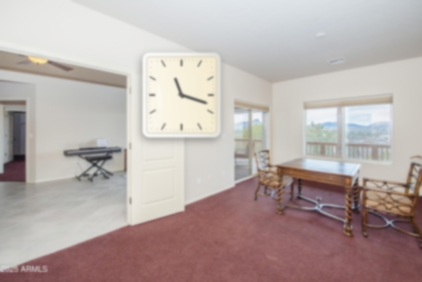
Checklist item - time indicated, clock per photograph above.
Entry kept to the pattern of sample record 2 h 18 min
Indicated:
11 h 18 min
